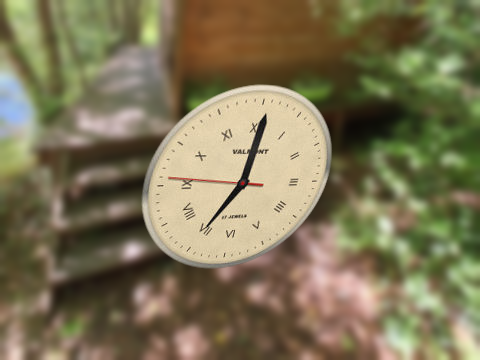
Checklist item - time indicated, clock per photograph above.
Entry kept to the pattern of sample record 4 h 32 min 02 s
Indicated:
7 h 00 min 46 s
